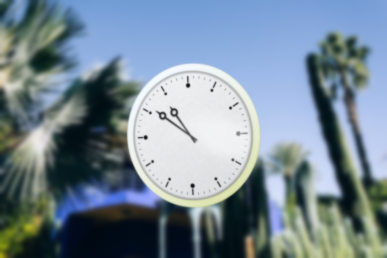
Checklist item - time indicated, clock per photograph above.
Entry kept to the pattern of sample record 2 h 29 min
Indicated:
10 h 51 min
